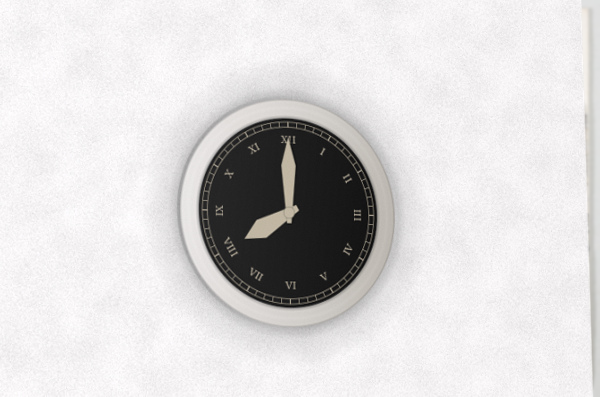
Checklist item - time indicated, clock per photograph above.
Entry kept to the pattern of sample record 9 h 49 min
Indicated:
8 h 00 min
